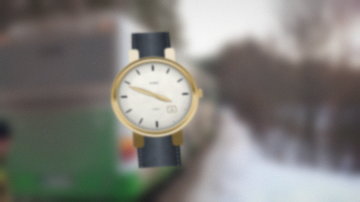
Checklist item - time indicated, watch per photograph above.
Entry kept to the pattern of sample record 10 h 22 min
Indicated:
3 h 49 min
